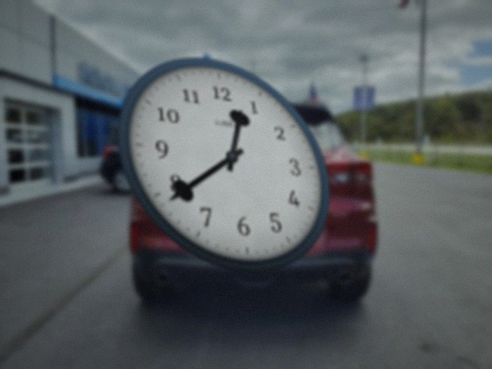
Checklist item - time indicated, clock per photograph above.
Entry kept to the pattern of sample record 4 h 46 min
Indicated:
12 h 39 min
